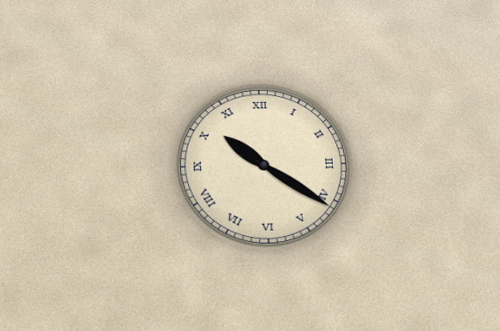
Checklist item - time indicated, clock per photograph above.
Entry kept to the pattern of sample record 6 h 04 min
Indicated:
10 h 21 min
